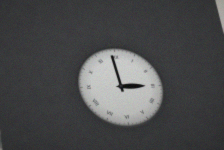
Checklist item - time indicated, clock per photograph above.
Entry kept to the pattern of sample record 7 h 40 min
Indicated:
2 h 59 min
